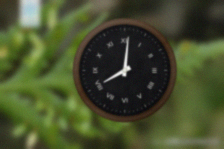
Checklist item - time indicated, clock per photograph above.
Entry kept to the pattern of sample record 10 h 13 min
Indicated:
8 h 01 min
